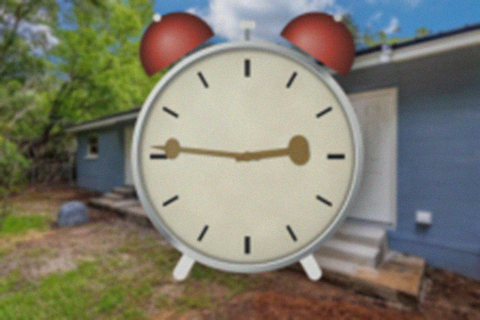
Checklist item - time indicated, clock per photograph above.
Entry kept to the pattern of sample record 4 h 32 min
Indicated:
2 h 46 min
